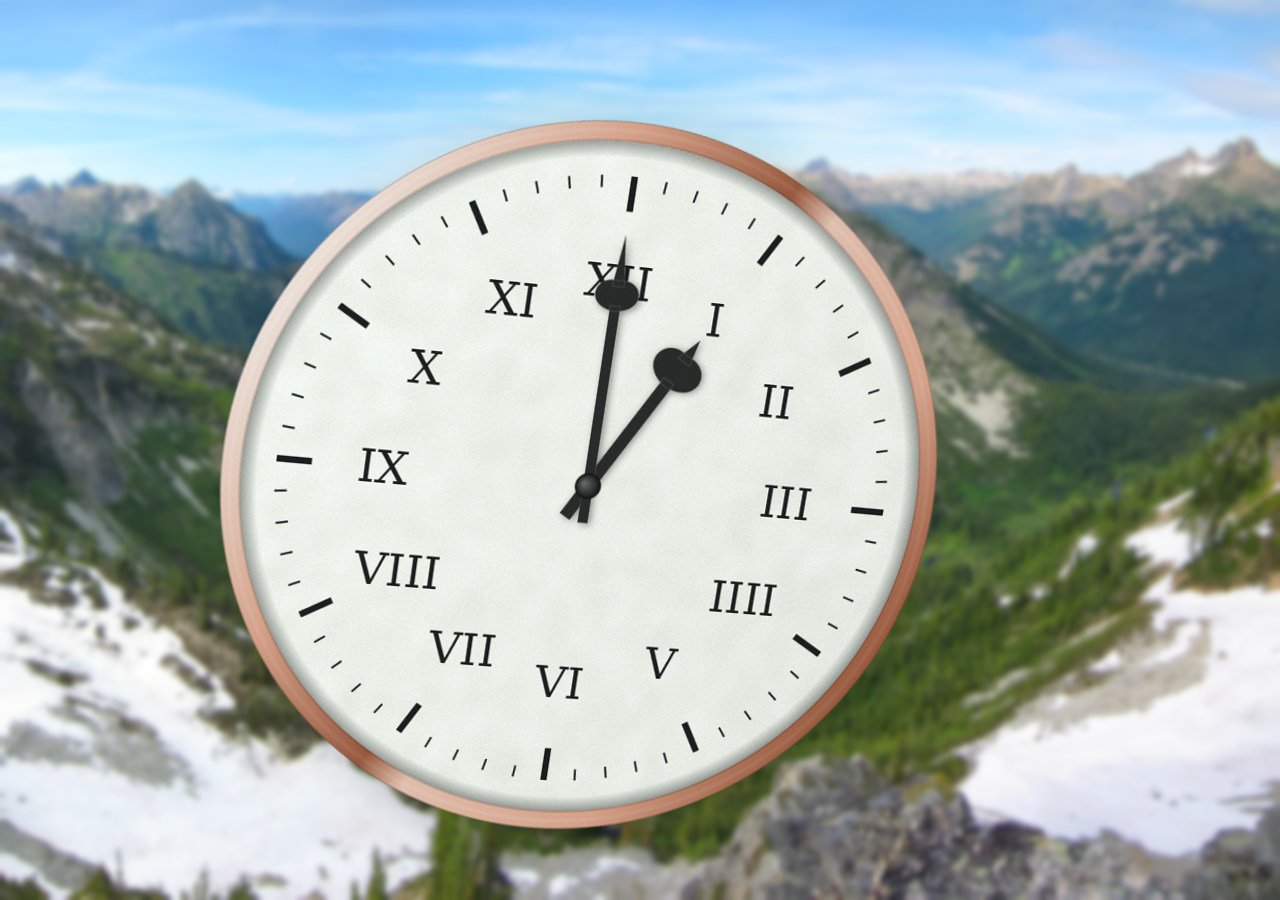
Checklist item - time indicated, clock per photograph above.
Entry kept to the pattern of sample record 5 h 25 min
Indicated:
1 h 00 min
